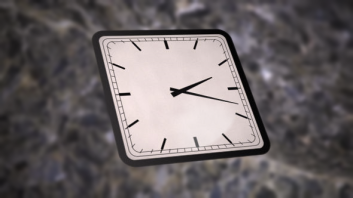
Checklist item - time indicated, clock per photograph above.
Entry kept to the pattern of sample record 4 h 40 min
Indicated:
2 h 18 min
